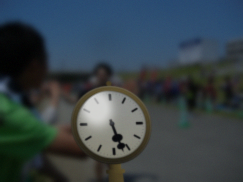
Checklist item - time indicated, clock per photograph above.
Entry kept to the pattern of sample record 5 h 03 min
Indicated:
5 h 27 min
